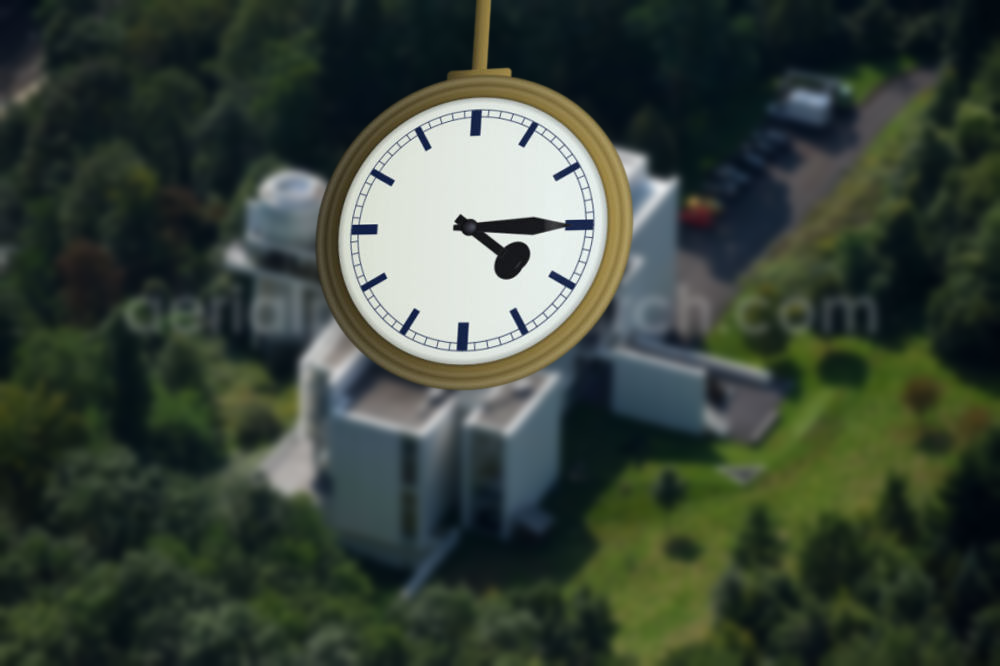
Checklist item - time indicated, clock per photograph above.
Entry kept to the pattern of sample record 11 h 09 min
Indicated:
4 h 15 min
